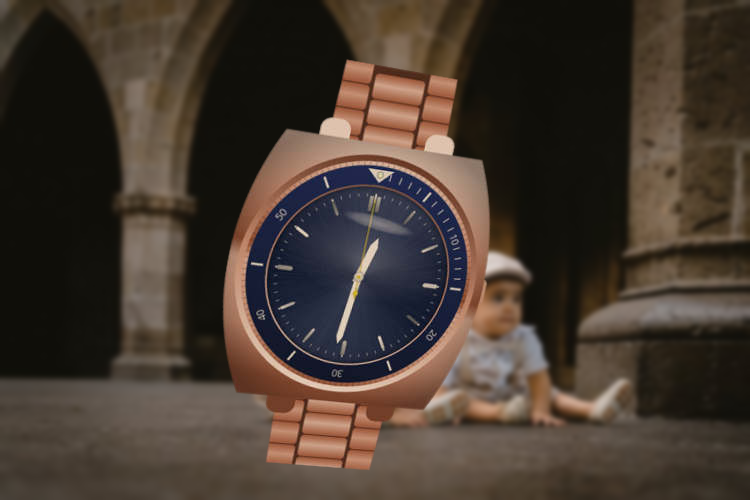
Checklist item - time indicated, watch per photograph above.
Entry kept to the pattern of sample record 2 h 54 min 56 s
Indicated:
12 h 31 min 00 s
